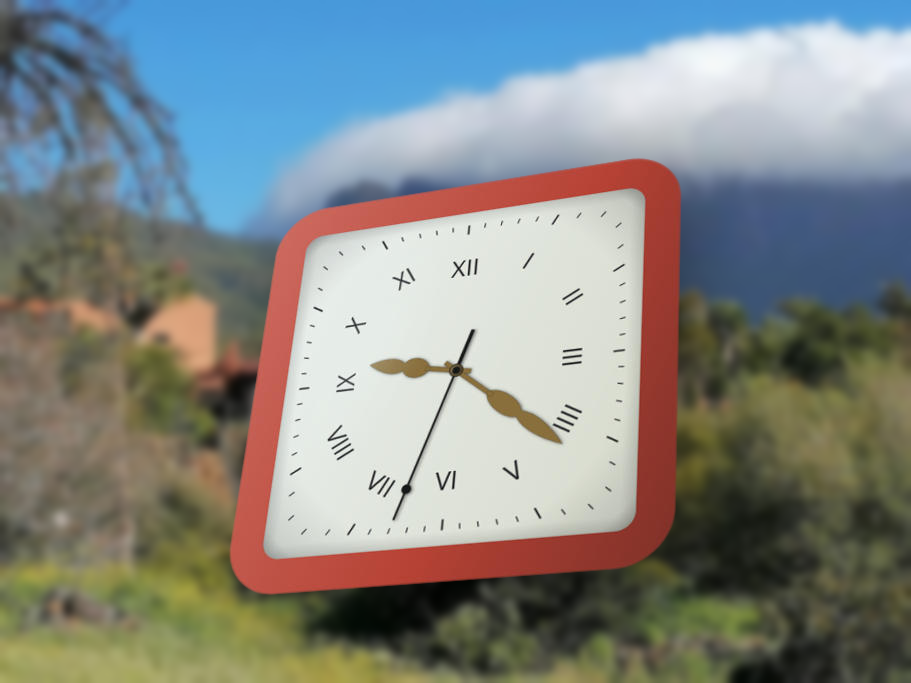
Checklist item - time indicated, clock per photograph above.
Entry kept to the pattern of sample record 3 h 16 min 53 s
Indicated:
9 h 21 min 33 s
